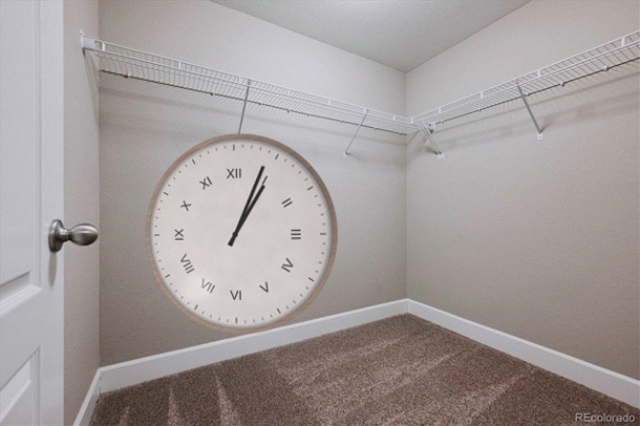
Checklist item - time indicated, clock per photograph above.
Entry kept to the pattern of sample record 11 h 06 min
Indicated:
1 h 04 min
